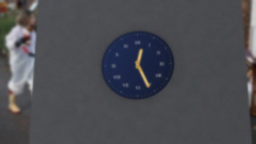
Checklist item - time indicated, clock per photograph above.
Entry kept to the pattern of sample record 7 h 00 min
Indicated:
12 h 26 min
